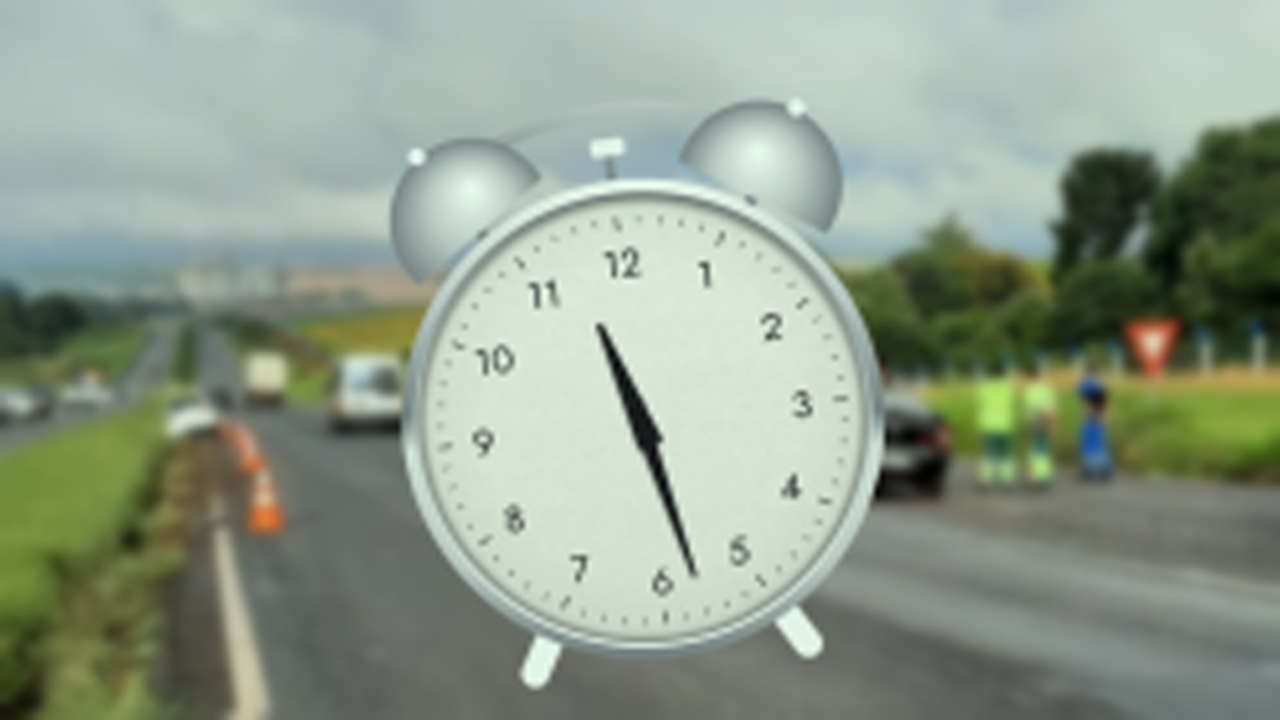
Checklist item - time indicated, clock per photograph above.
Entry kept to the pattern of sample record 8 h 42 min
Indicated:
11 h 28 min
